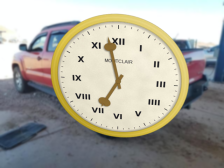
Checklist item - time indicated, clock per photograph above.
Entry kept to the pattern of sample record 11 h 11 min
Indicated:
6 h 58 min
